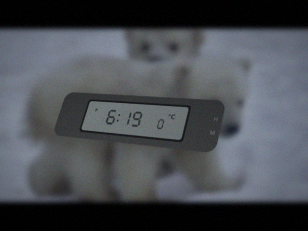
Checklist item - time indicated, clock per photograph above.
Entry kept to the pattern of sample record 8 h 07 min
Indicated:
6 h 19 min
